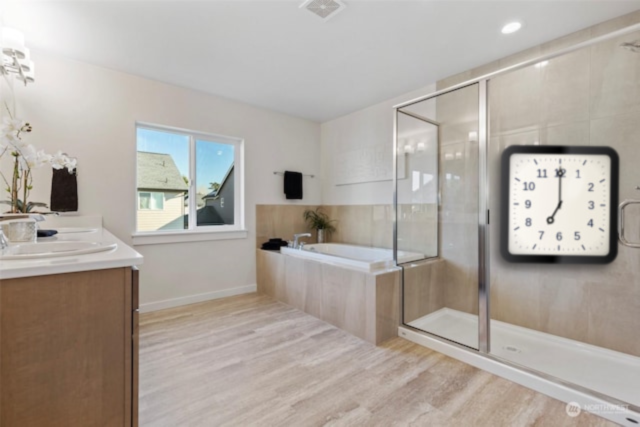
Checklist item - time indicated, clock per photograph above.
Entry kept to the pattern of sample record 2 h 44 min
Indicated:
7 h 00 min
